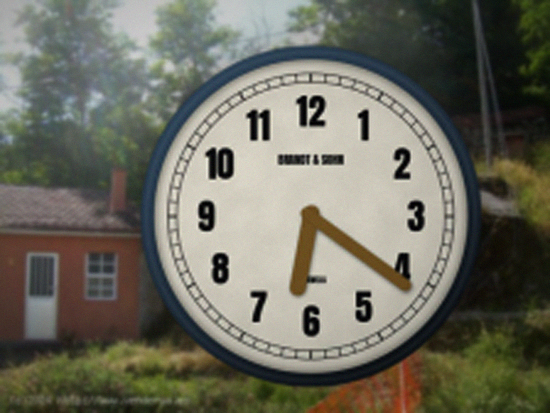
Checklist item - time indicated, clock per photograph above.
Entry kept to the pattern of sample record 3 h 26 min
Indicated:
6 h 21 min
